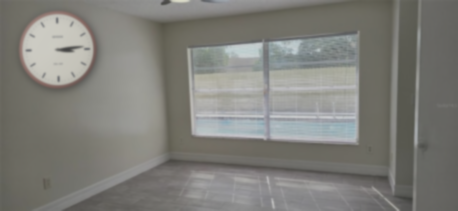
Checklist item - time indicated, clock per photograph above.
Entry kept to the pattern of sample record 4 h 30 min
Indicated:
3 h 14 min
